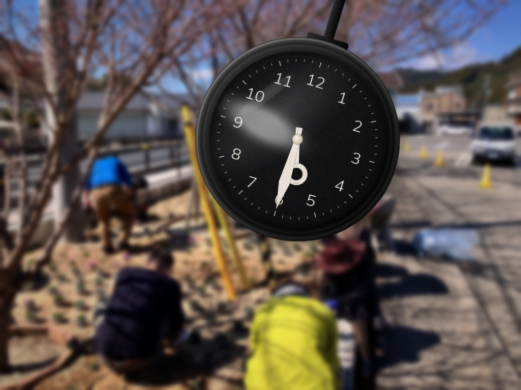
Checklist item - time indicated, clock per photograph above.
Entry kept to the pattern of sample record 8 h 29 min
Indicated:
5 h 30 min
